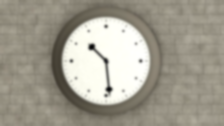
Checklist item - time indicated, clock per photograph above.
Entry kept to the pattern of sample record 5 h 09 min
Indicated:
10 h 29 min
